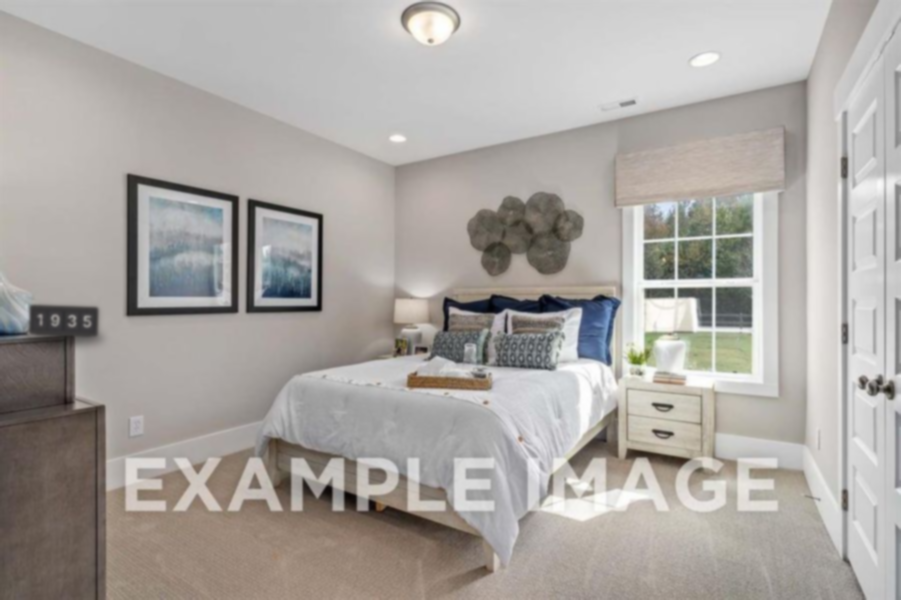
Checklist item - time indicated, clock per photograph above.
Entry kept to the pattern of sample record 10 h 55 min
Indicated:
19 h 35 min
